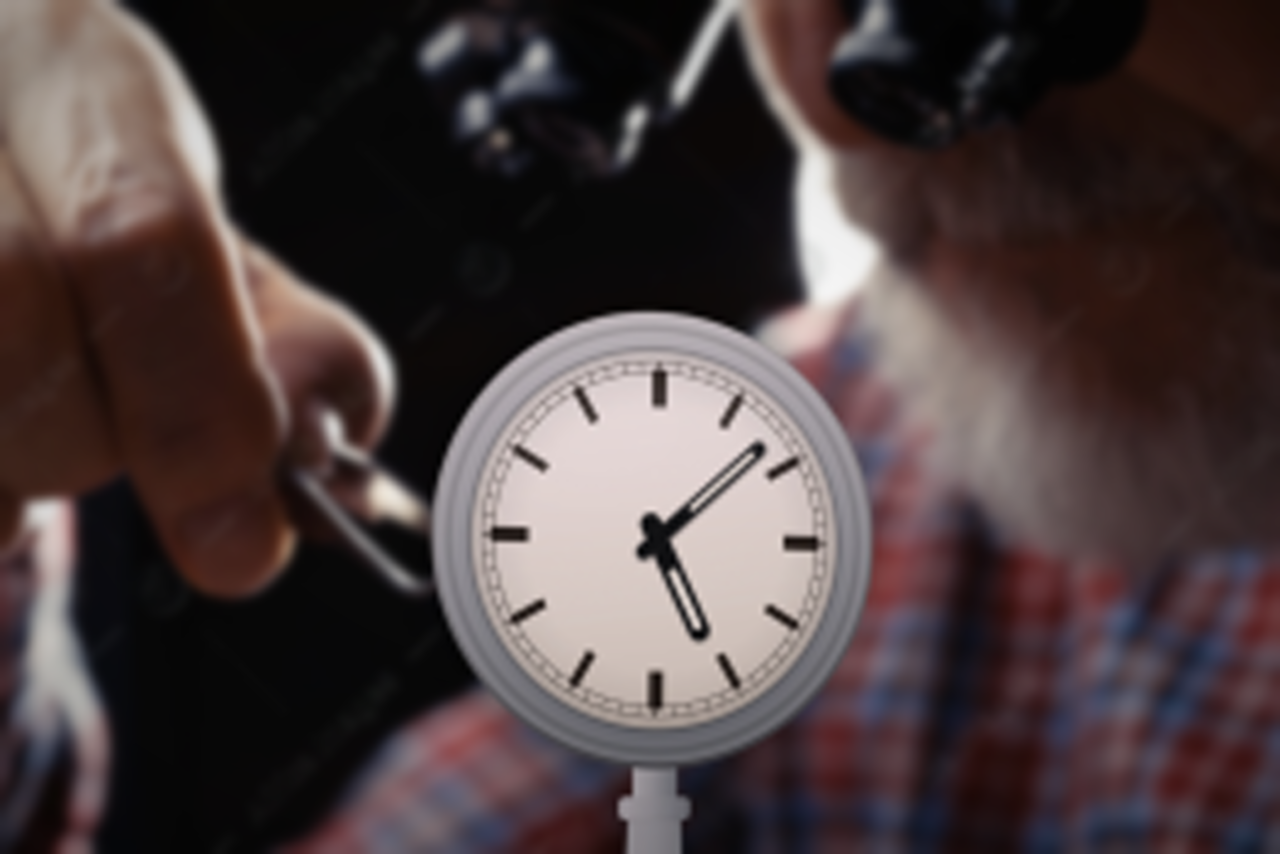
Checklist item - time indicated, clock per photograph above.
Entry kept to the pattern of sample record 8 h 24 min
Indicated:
5 h 08 min
